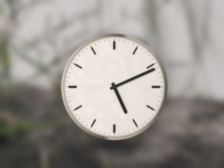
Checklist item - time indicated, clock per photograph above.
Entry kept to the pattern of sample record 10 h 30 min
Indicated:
5 h 11 min
